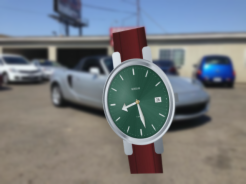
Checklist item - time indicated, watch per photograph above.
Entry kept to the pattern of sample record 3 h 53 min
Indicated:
8 h 28 min
